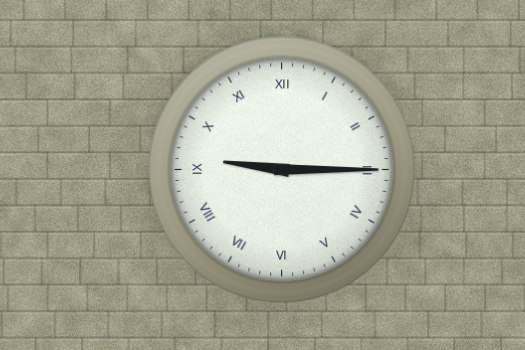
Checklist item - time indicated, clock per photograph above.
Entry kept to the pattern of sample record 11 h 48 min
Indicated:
9 h 15 min
